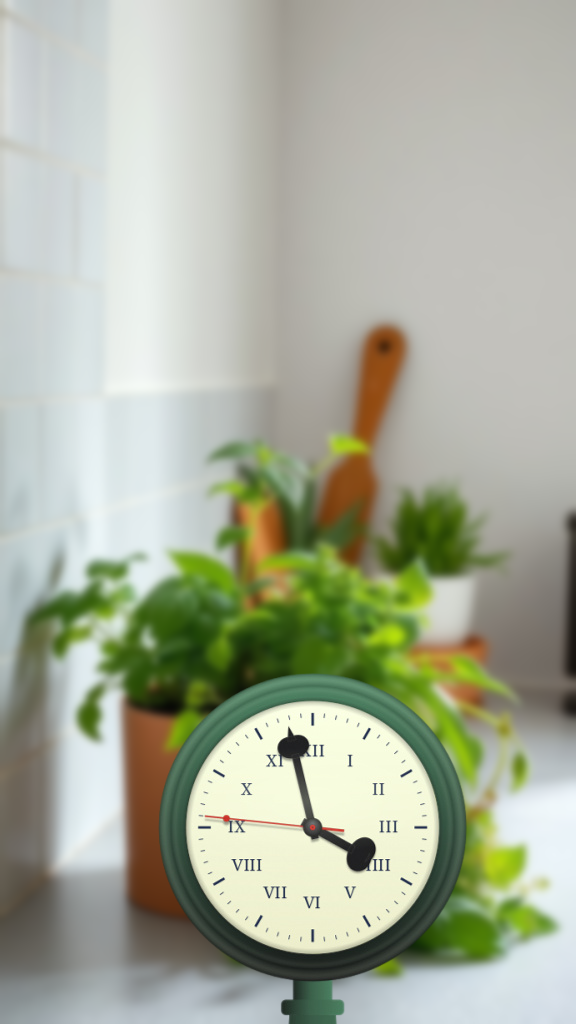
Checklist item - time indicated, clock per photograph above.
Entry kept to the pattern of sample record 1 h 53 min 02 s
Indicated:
3 h 57 min 46 s
